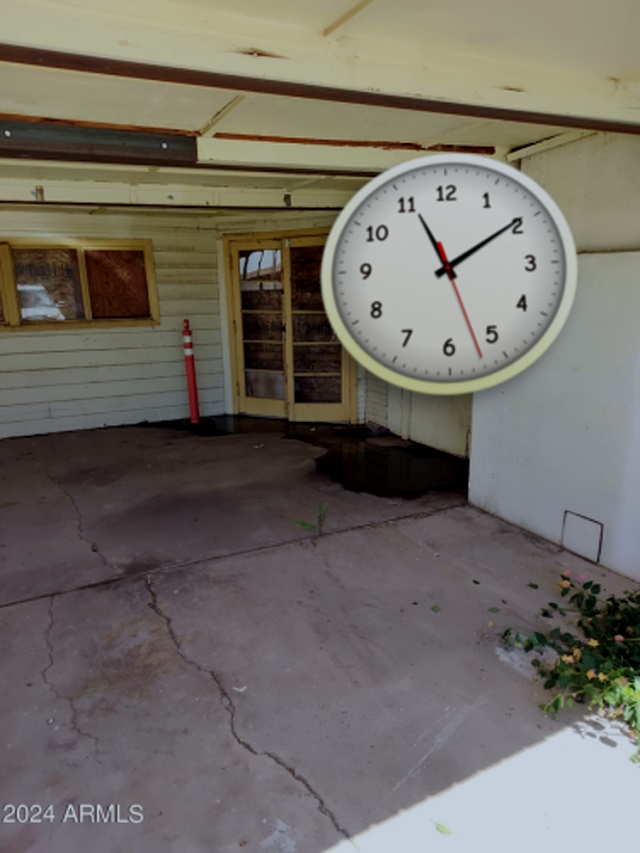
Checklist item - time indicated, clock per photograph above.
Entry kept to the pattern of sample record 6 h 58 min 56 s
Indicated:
11 h 09 min 27 s
